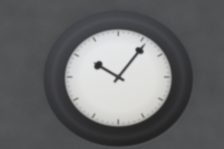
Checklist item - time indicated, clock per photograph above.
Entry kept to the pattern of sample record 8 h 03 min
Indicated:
10 h 06 min
